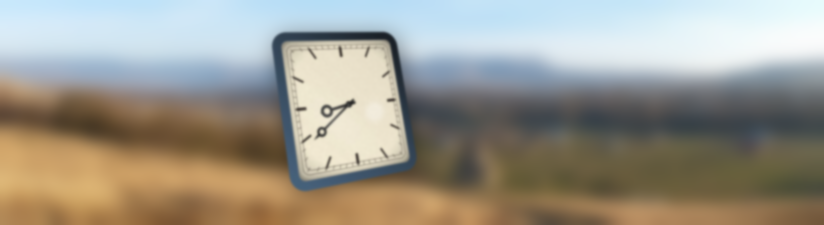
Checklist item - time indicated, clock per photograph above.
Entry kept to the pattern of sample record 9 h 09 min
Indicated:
8 h 39 min
